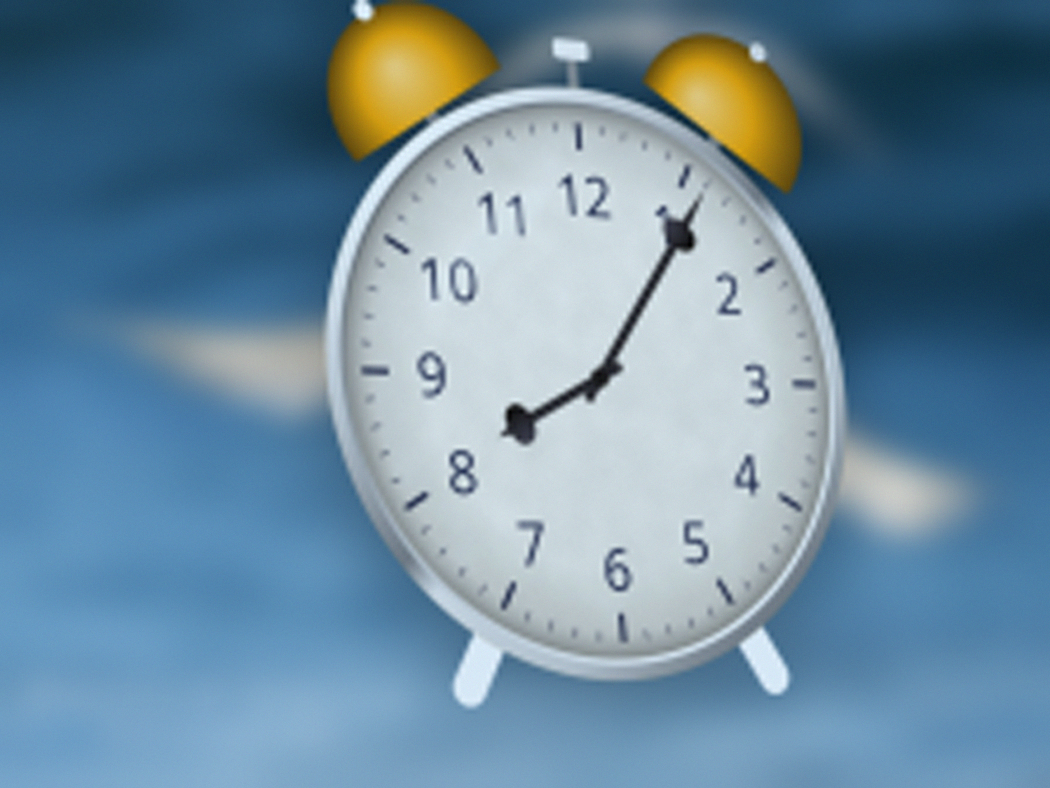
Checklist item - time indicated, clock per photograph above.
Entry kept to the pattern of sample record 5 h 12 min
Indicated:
8 h 06 min
